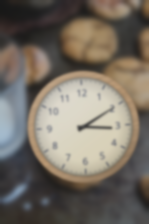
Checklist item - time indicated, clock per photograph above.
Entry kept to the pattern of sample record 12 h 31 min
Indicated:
3 h 10 min
